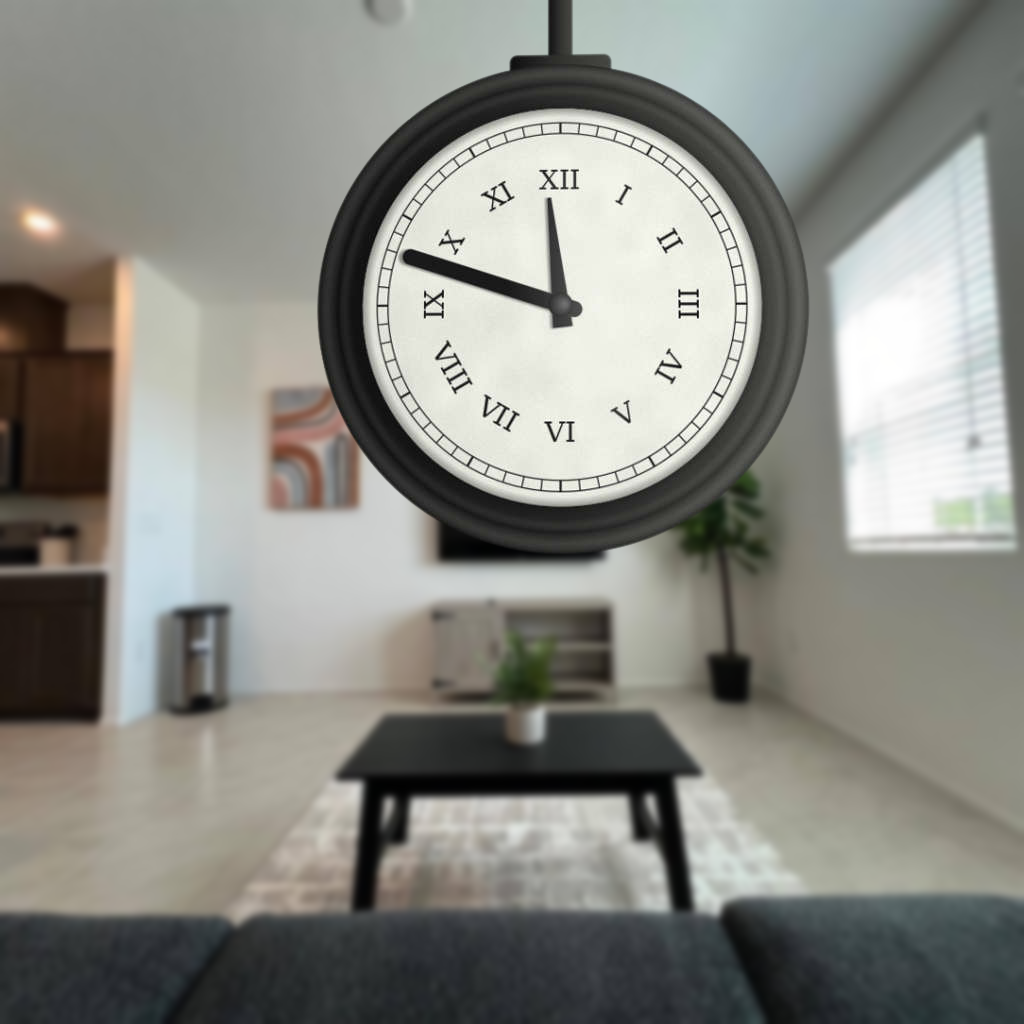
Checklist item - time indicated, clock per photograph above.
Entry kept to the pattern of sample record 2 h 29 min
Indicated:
11 h 48 min
